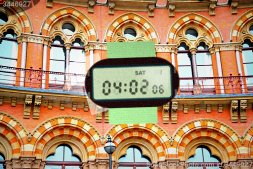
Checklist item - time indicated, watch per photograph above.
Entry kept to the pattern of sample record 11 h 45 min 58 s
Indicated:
4 h 02 min 06 s
